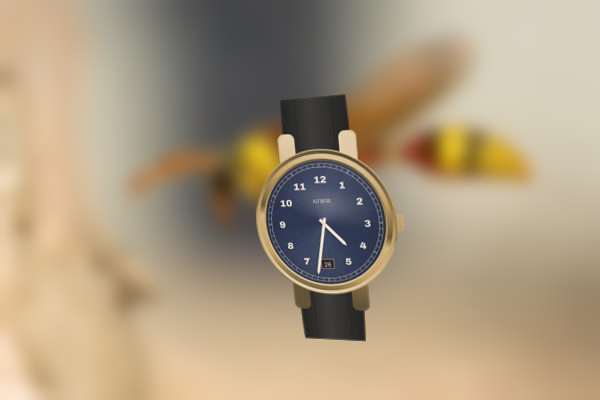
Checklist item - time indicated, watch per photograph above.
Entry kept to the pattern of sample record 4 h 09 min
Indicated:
4 h 32 min
